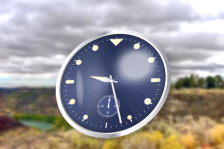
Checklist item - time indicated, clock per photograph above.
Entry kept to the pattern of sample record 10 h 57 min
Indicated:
9 h 27 min
